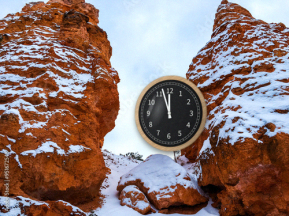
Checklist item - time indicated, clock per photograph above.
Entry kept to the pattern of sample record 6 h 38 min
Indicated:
11 h 57 min
